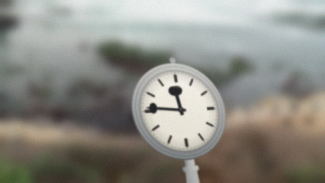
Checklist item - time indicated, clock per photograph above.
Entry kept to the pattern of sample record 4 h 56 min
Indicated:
11 h 46 min
